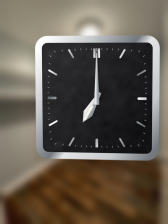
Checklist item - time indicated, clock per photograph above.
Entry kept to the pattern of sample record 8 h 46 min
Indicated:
7 h 00 min
